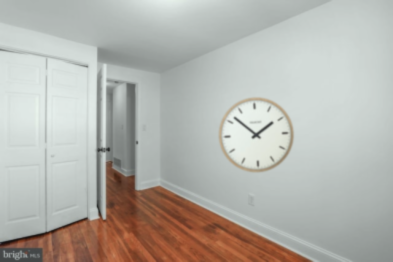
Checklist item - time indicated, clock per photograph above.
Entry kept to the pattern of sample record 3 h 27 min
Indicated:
1 h 52 min
